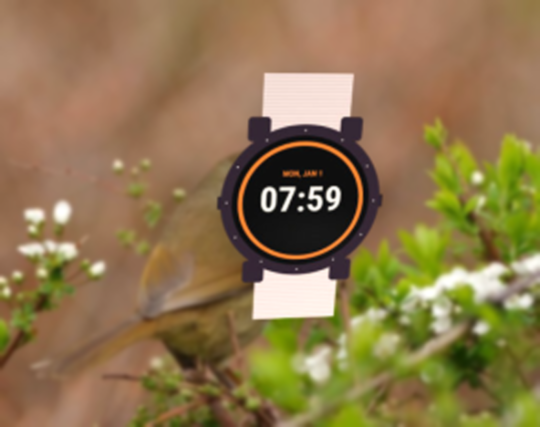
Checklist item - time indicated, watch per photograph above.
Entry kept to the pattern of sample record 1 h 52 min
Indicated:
7 h 59 min
